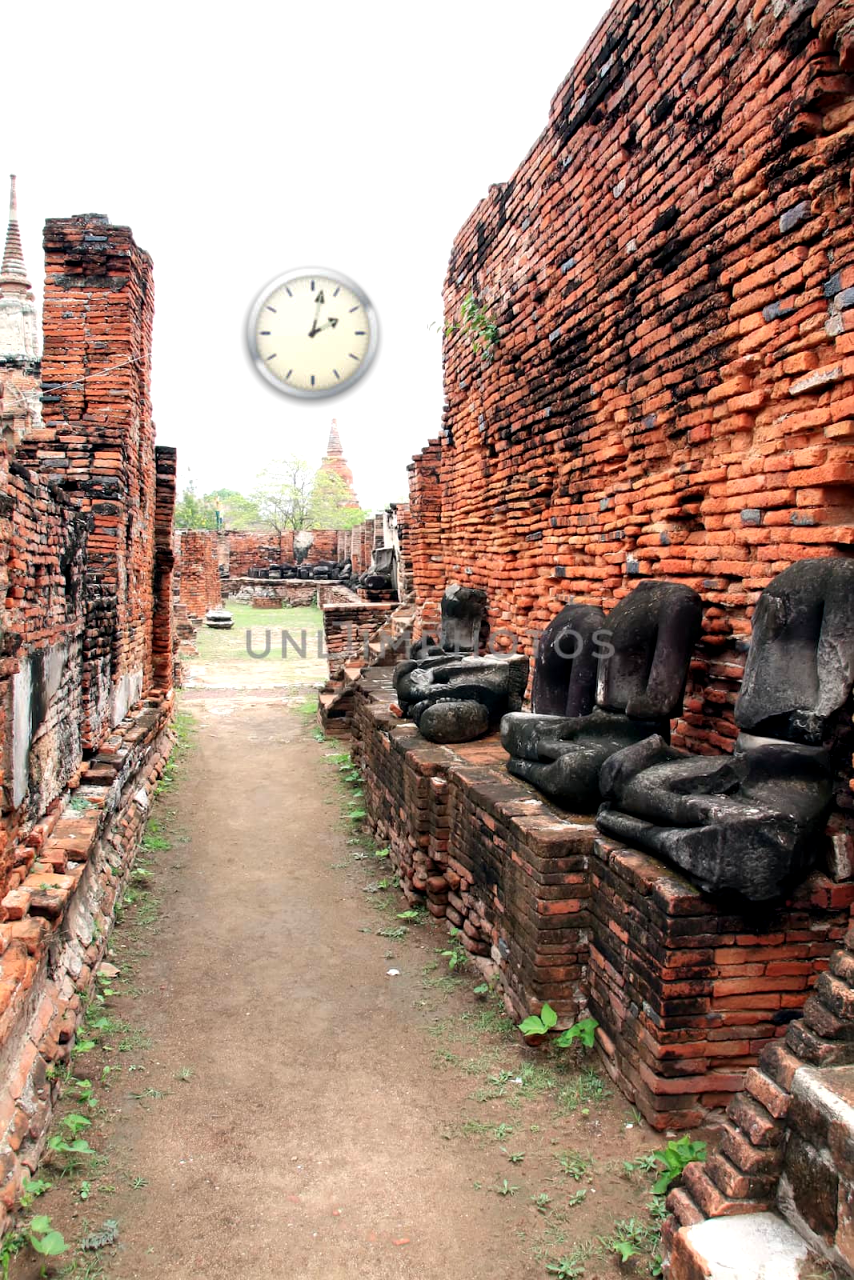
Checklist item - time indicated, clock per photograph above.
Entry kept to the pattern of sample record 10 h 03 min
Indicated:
2 h 02 min
